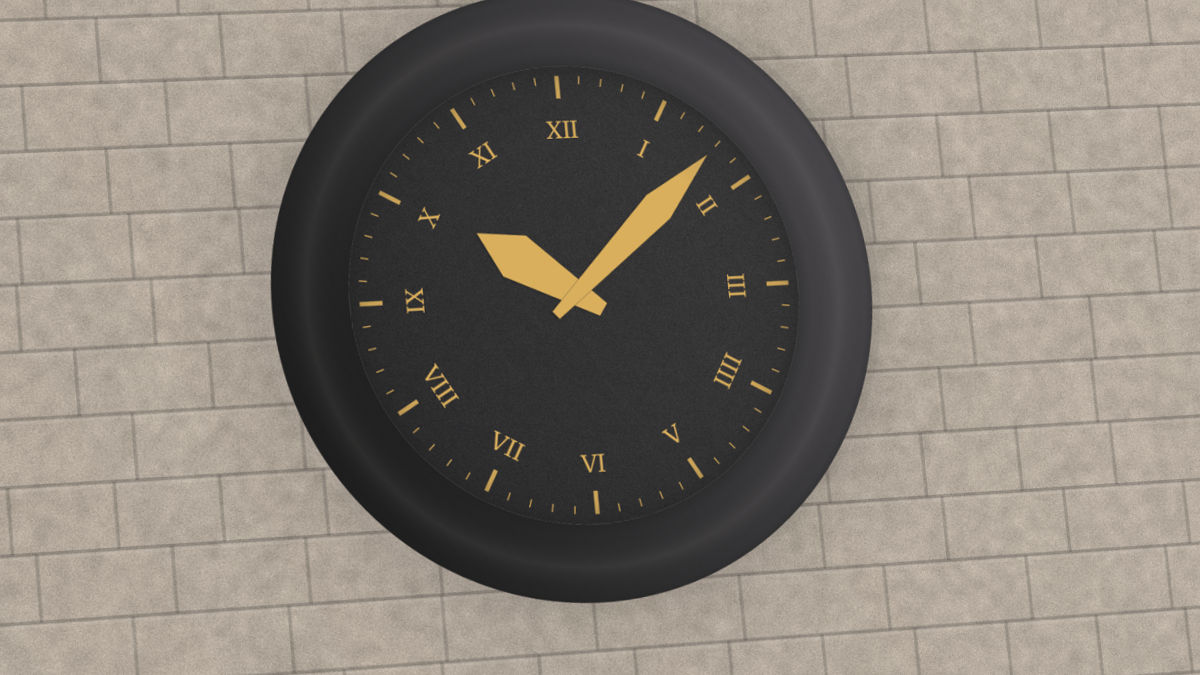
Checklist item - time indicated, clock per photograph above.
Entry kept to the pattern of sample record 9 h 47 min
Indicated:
10 h 08 min
